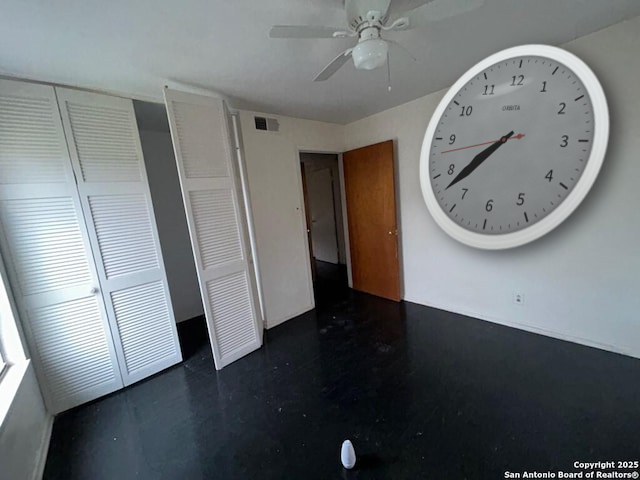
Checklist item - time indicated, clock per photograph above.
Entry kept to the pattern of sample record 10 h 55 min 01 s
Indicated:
7 h 37 min 43 s
